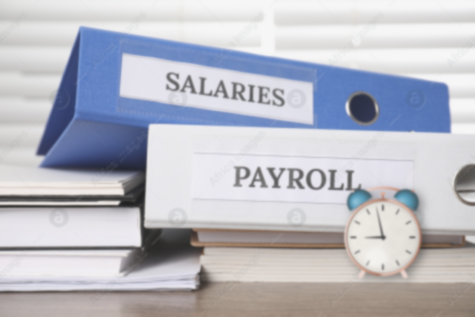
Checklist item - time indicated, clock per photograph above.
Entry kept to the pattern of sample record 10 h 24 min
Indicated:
8 h 58 min
